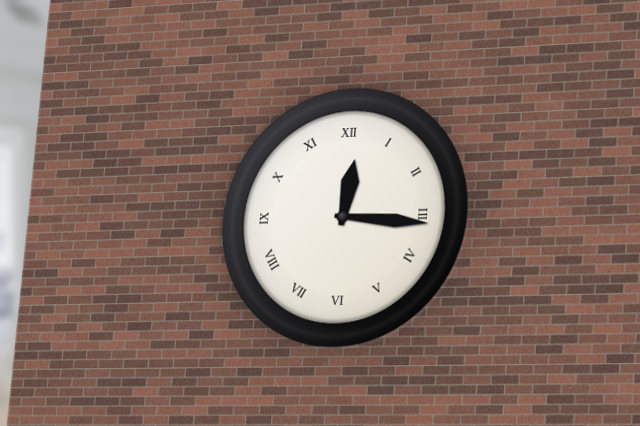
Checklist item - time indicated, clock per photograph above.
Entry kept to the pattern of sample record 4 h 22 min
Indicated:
12 h 16 min
